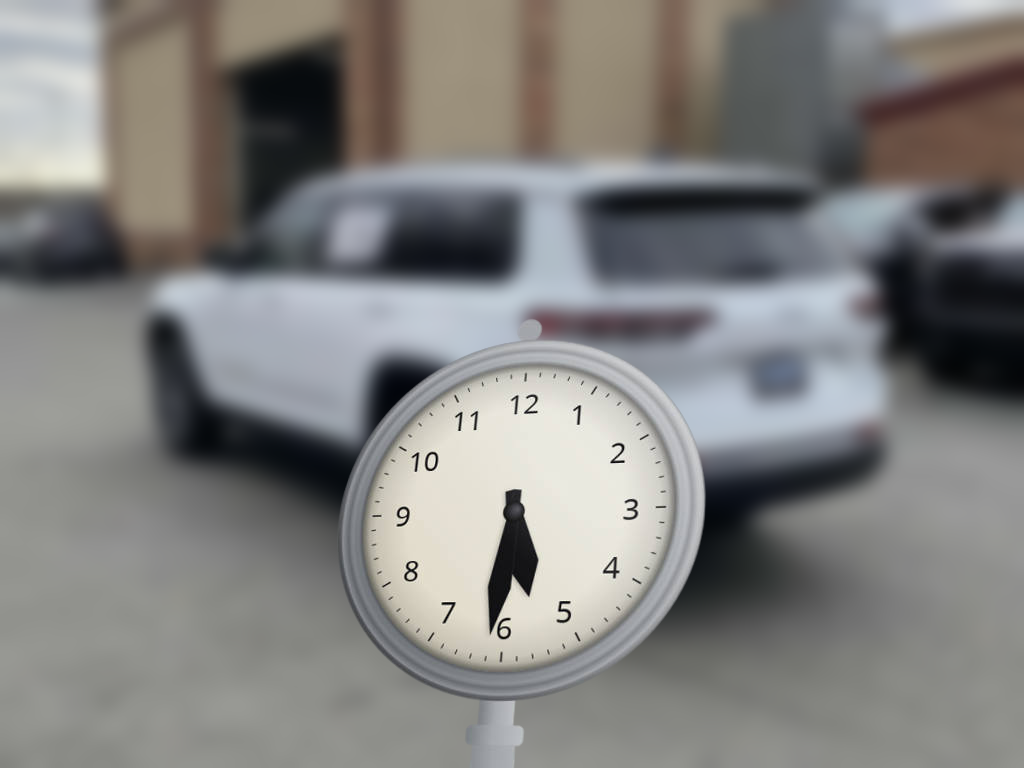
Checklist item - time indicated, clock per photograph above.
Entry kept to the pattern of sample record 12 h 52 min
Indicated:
5 h 31 min
